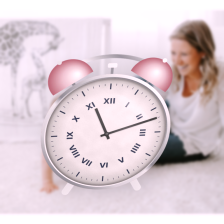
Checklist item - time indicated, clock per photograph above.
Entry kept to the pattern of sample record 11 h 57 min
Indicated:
11 h 12 min
